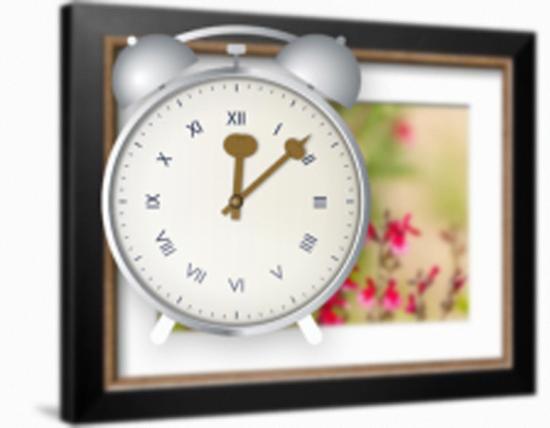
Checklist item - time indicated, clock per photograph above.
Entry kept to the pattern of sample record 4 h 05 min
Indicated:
12 h 08 min
